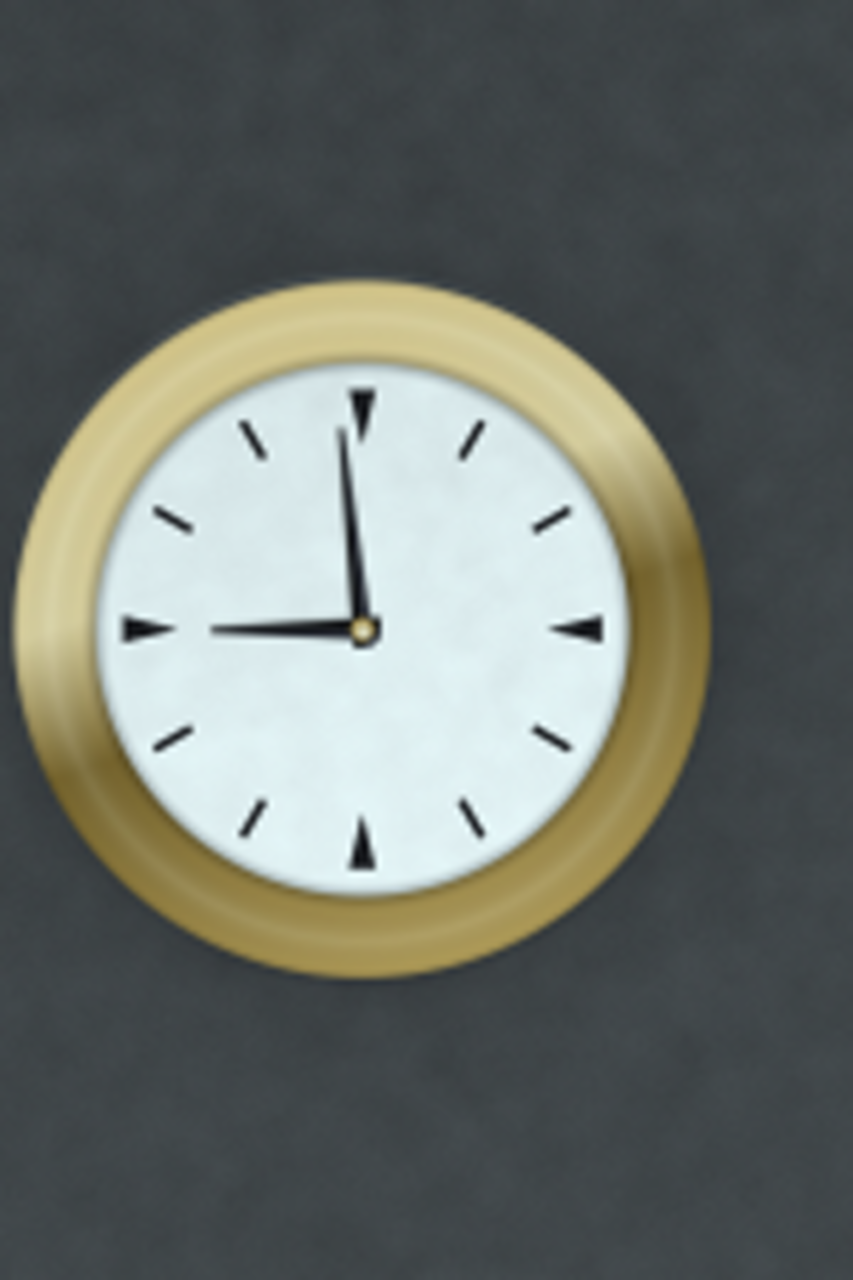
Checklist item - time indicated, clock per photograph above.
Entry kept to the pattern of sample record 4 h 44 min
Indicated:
8 h 59 min
